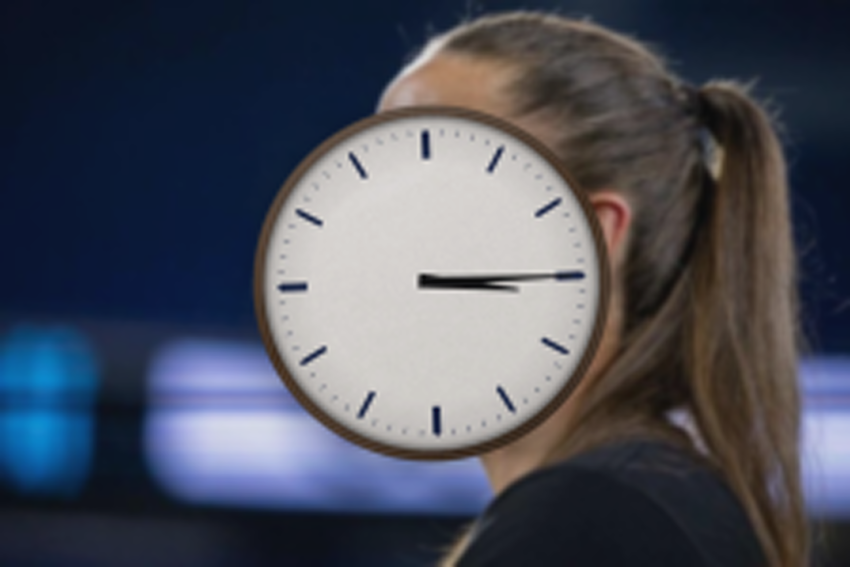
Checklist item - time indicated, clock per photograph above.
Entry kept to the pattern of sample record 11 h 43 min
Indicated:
3 h 15 min
